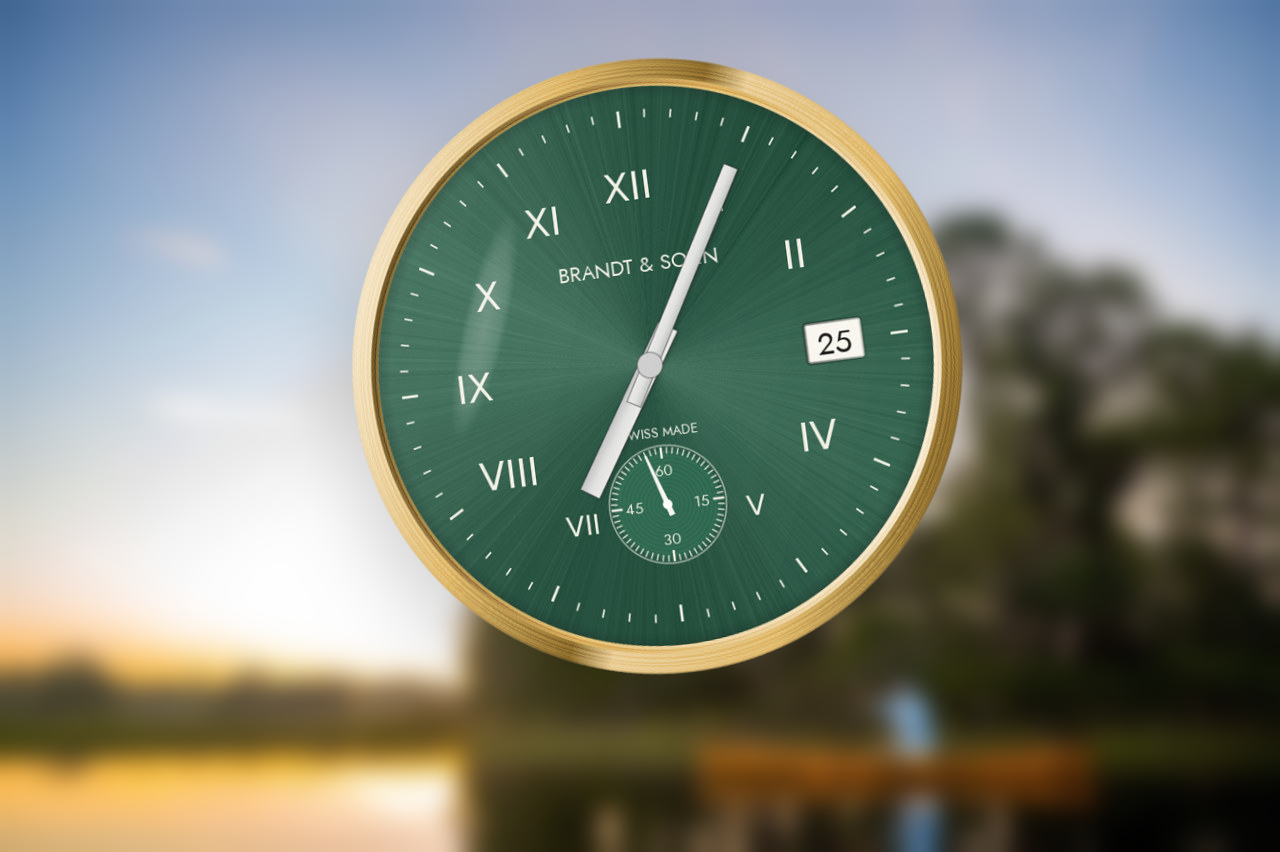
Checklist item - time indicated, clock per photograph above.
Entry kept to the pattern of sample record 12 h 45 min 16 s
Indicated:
7 h 04 min 57 s
